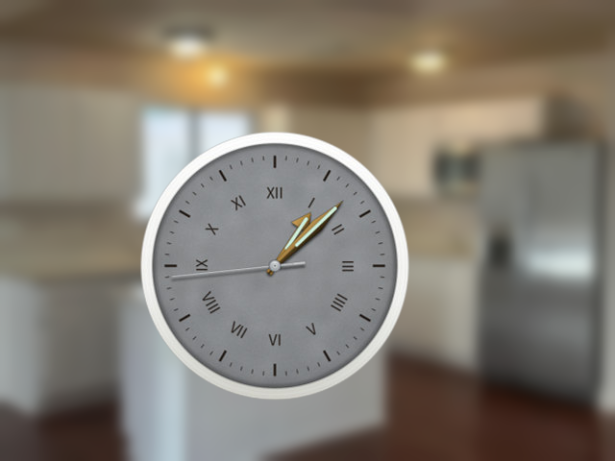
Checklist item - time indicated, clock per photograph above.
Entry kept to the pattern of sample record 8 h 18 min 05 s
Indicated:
1 h 07 min 44 s
